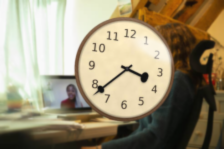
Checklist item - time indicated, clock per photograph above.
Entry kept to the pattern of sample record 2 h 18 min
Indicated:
3 h 38 min
